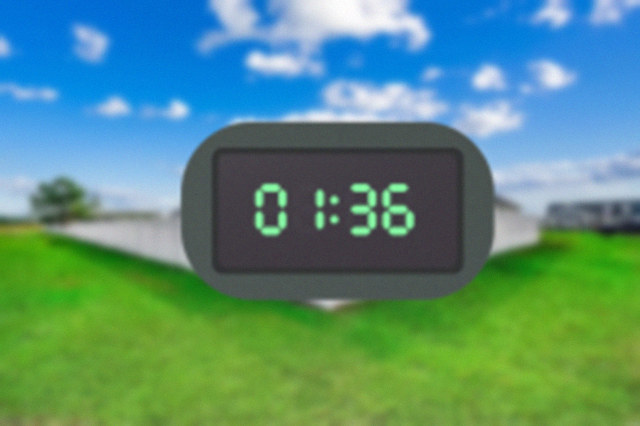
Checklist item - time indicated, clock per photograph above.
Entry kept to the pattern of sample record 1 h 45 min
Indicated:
1 h 36 min
